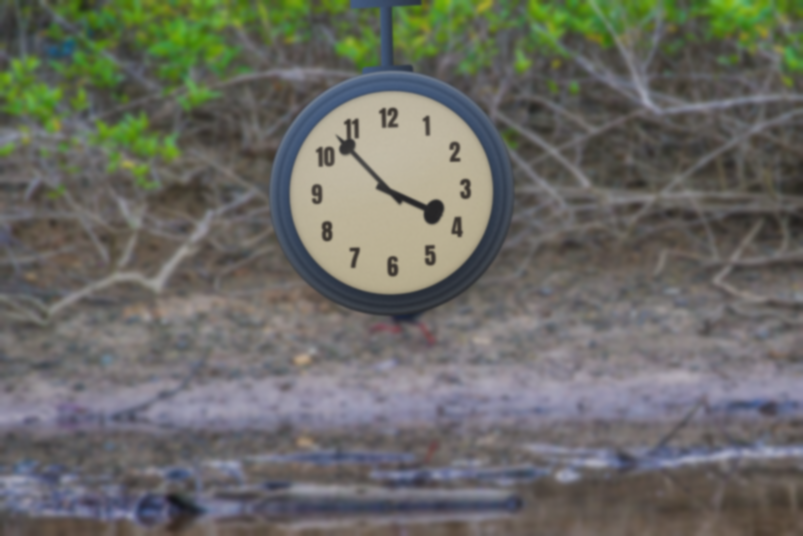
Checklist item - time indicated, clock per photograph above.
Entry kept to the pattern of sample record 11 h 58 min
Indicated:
3 h 53 min
